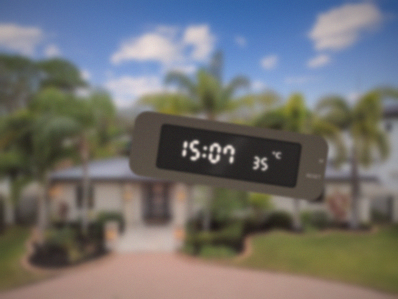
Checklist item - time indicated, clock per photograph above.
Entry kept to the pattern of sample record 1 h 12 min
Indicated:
15 h 07 min
